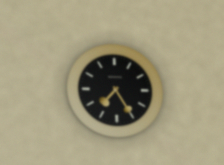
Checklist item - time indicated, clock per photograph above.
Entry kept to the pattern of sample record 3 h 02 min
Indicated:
7 h 25 min
